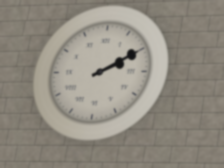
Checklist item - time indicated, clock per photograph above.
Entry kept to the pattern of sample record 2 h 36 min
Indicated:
2 h 10 min
